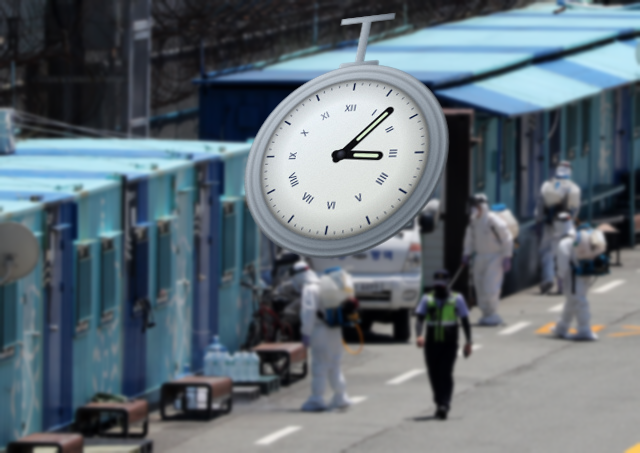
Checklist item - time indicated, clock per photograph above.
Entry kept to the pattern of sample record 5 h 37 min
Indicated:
3 h 07 min
